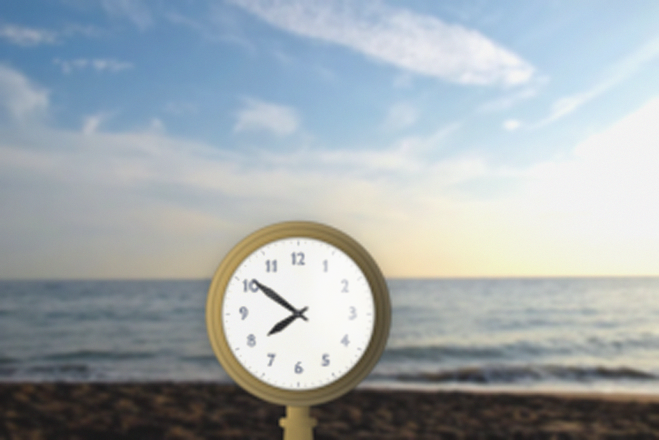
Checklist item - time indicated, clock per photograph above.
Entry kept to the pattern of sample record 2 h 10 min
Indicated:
7 h 51 min
